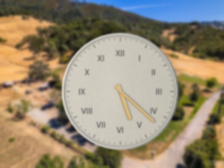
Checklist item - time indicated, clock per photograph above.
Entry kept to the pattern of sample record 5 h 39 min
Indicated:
5 h 22 min
